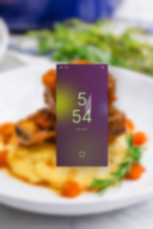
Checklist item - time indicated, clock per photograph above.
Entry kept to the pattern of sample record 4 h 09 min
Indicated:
5 h 54 min
